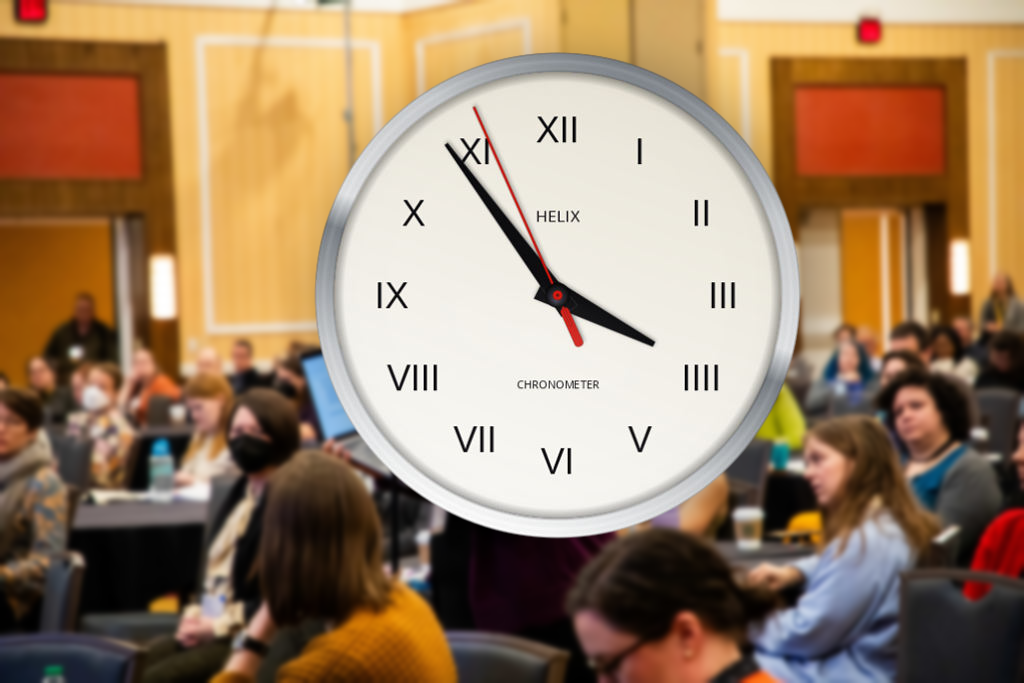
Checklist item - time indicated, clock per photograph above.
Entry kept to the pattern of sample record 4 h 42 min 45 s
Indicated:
3 h 53 min 56 s
